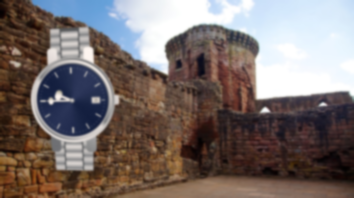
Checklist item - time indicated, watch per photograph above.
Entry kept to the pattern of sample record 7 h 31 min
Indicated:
9 h 45 min
